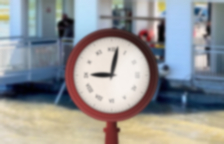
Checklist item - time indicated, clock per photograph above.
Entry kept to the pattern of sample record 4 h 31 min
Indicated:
9 h 02 min
